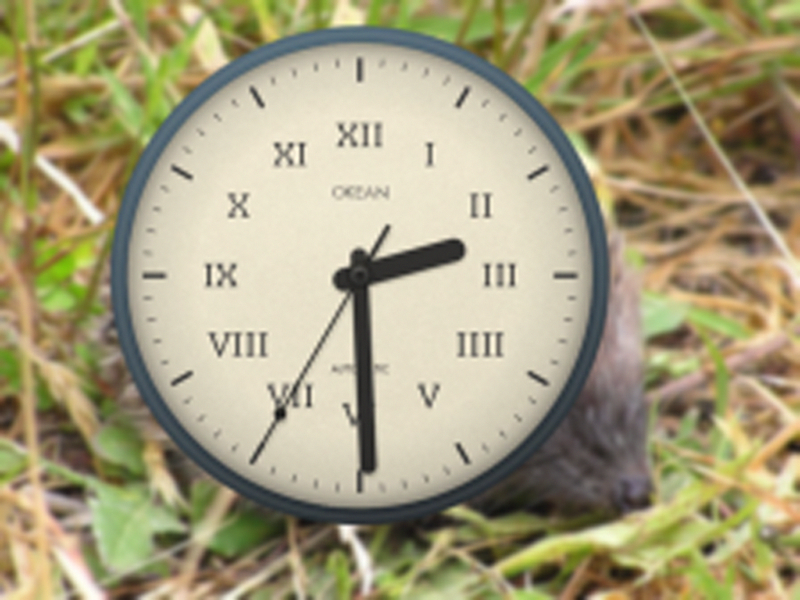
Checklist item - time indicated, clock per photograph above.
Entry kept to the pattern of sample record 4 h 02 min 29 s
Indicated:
2 h 29 min 35 s
